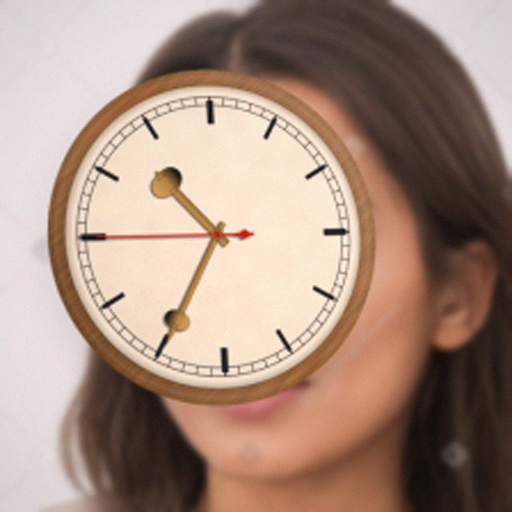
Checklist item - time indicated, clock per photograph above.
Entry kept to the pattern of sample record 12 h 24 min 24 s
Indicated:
10 h 34 min 45 s
